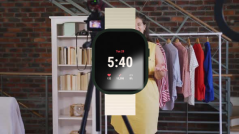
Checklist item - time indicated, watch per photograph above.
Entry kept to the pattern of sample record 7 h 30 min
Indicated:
5 h 40 min
